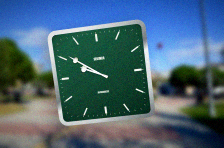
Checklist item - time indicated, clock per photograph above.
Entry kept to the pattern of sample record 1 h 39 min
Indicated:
9 h 51 min
